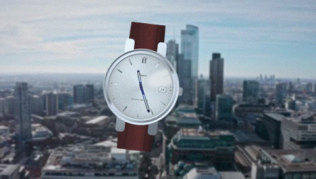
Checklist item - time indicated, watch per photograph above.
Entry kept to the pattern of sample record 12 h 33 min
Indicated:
11 h 26 min
